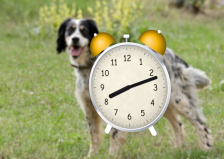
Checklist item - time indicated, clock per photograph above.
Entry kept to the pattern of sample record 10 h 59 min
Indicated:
8 h 12 min
